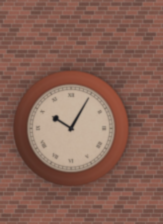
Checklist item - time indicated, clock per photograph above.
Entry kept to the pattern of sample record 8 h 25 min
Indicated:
10 h 05 min
